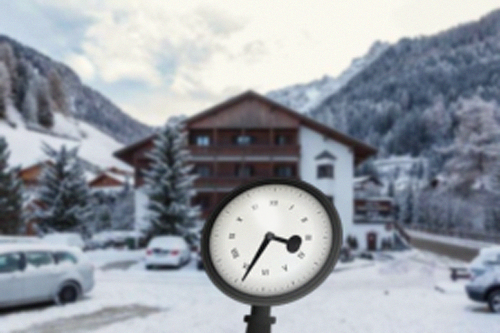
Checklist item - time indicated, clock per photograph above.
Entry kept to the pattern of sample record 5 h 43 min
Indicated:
3 h 34 min
